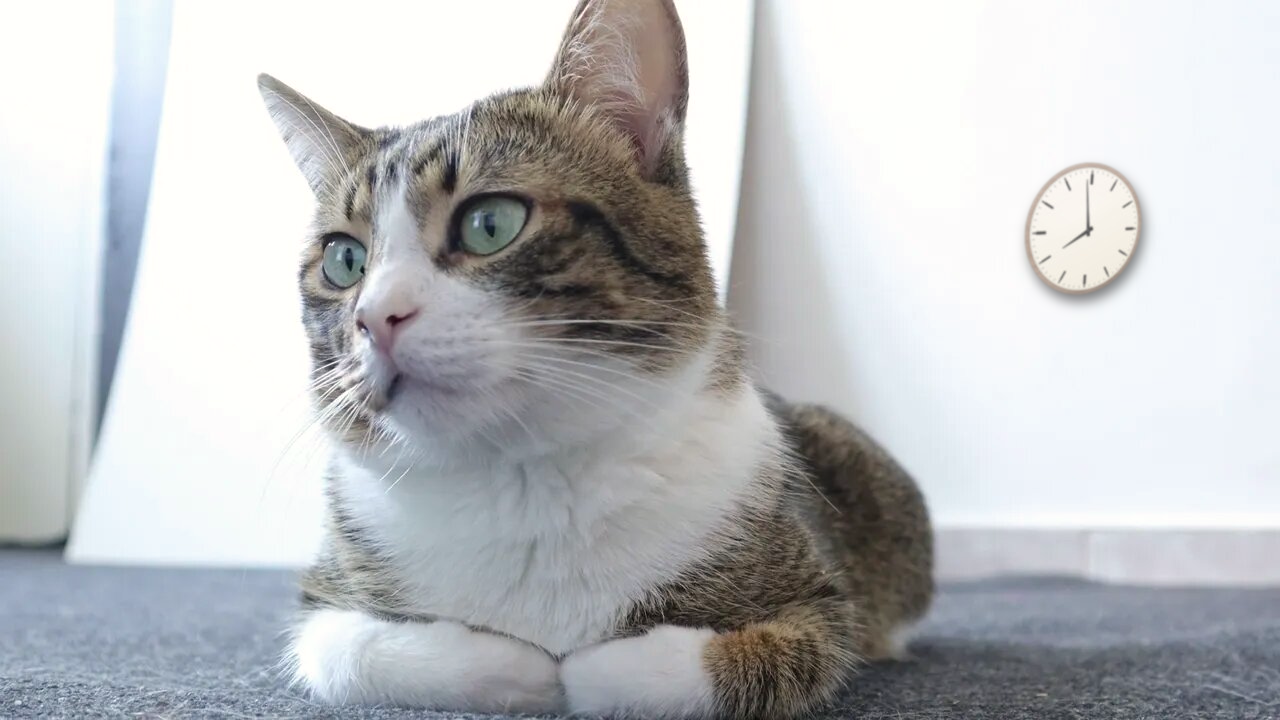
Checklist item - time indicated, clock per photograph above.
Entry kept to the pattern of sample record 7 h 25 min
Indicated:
7 h 59 min
